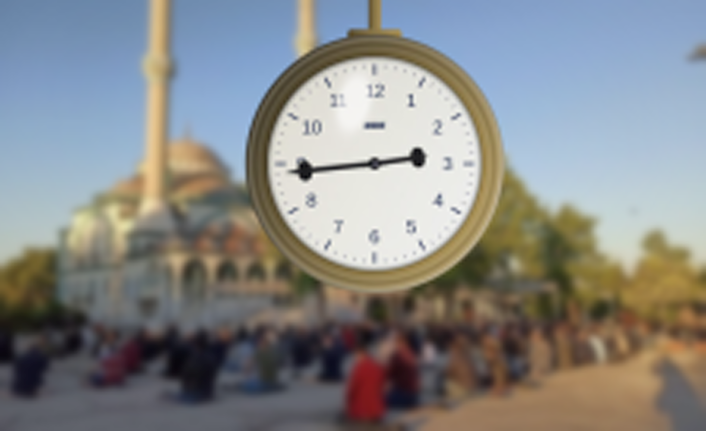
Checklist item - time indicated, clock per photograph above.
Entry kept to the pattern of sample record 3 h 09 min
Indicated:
2 h 44 min
